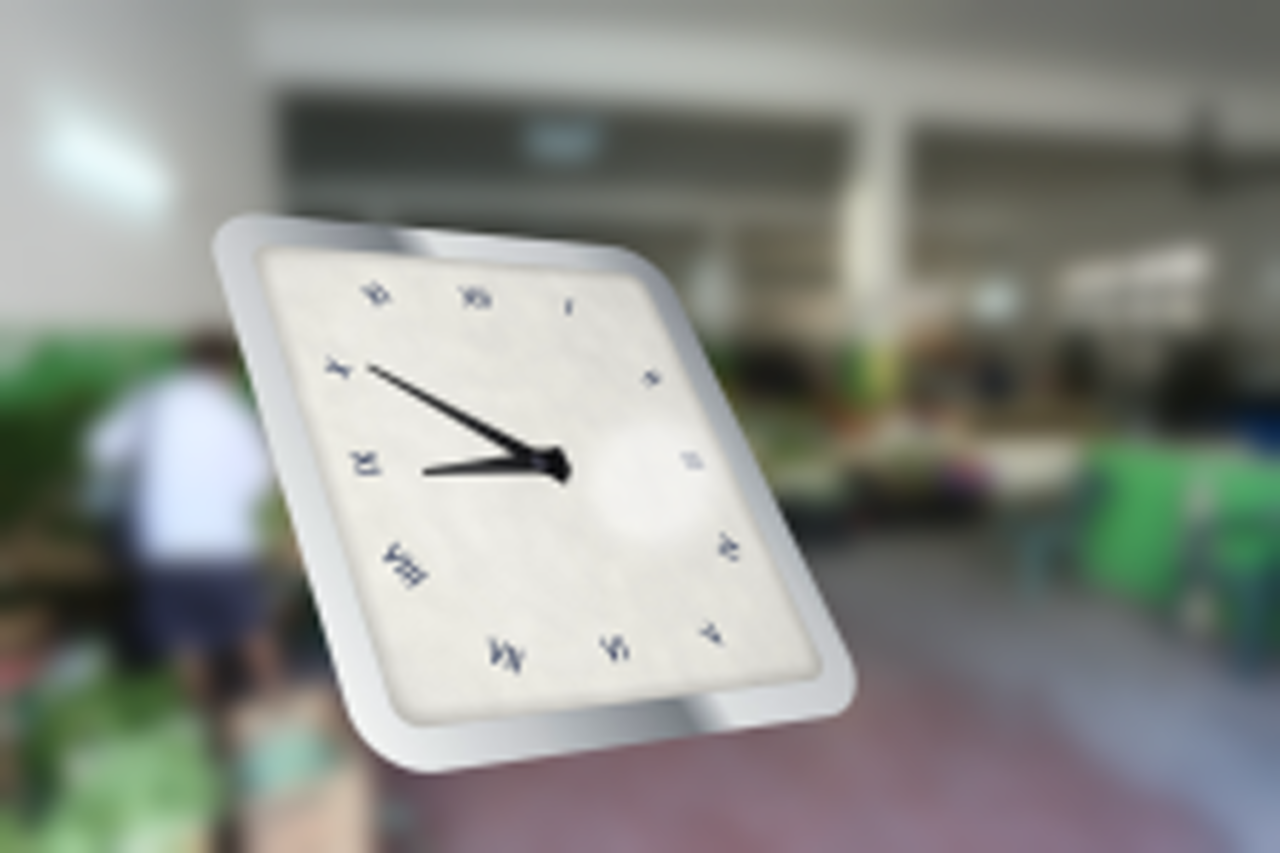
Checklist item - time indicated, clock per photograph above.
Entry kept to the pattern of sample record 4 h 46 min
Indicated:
8 h 51 min
